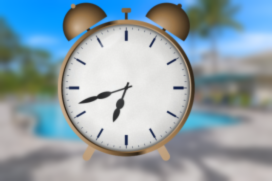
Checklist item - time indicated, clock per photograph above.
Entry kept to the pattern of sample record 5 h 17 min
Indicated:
6 h 42 min
